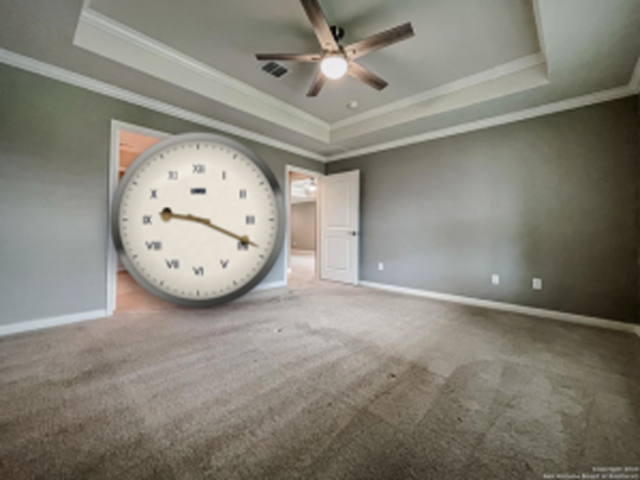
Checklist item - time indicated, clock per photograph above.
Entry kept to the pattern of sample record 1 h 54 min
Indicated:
9 h 19 min
